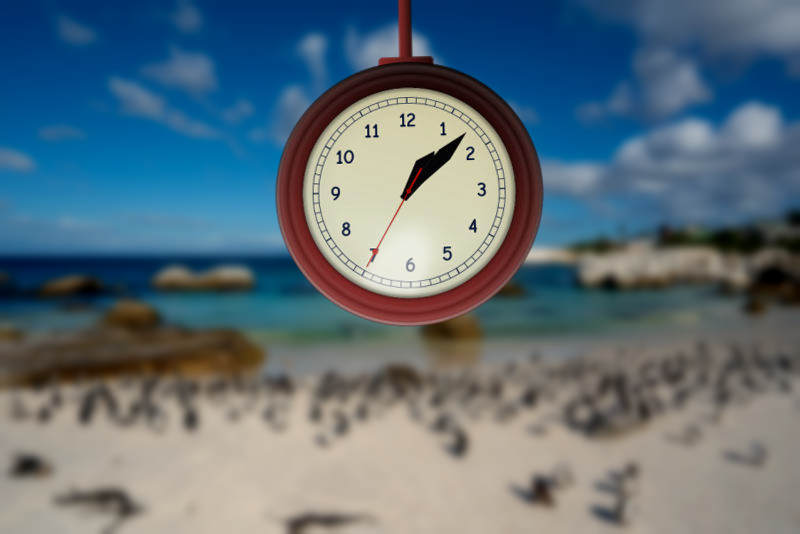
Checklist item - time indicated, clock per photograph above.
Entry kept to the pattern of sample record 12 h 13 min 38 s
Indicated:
1 h 07 min 35 s
